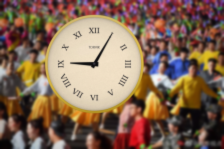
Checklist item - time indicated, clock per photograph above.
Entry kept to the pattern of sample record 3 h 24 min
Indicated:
9 h 05 min
